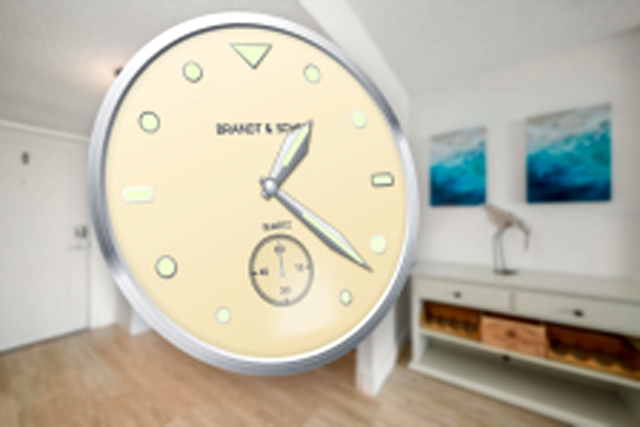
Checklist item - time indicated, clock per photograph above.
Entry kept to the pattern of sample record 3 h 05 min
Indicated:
1 h 22 min
